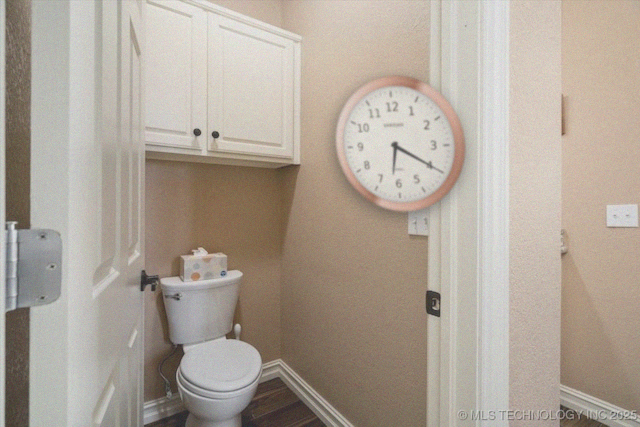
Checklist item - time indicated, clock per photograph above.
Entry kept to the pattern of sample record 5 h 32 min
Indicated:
6 h 20 min
